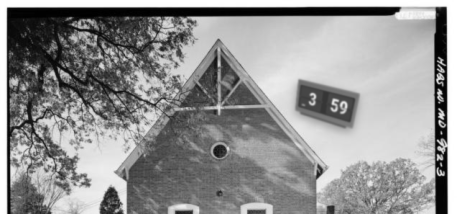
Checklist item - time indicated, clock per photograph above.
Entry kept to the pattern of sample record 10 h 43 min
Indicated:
3 h 59 min
